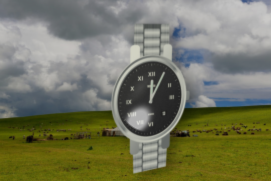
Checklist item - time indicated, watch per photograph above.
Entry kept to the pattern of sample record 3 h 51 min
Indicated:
12 h 05 min
